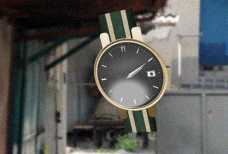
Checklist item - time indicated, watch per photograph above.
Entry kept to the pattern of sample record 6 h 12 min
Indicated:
2 h 10 min
